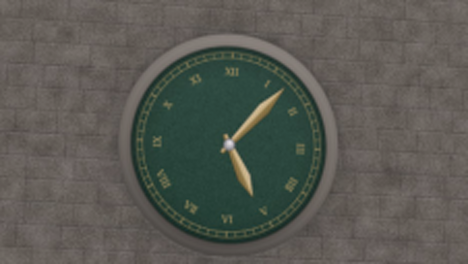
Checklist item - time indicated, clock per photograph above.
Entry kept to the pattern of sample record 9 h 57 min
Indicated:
5 h 07 min
